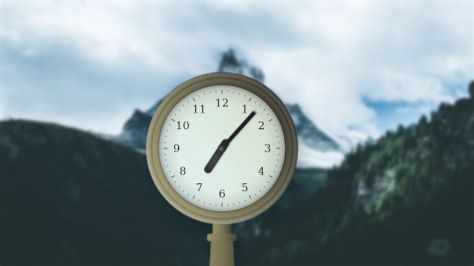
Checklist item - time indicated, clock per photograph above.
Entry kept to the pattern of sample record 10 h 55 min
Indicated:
7 h 07 min
